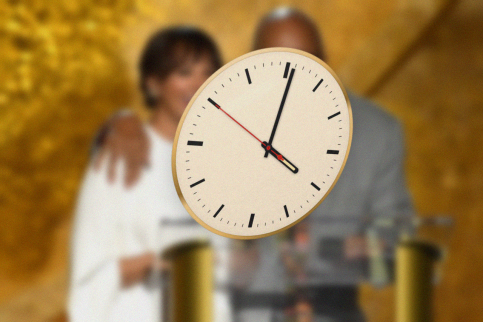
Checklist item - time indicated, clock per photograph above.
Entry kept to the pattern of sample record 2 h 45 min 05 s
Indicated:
4 h 00 min 50 s
